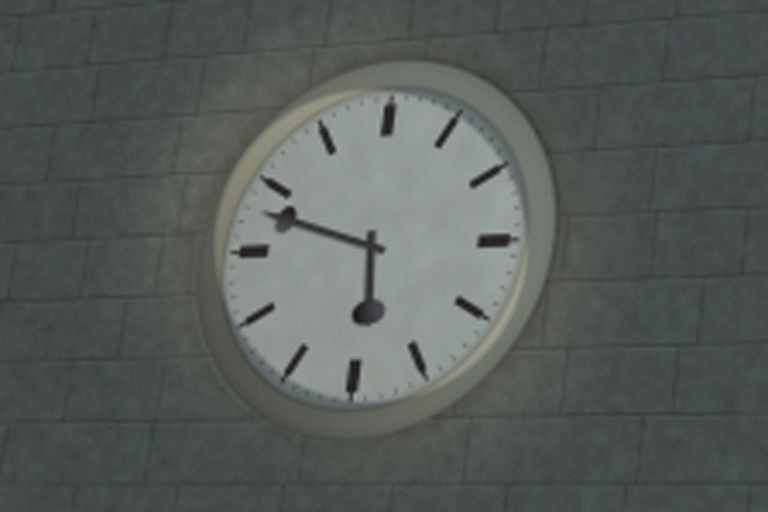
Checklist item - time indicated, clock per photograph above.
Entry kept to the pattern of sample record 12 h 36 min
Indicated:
5 h 48 min
